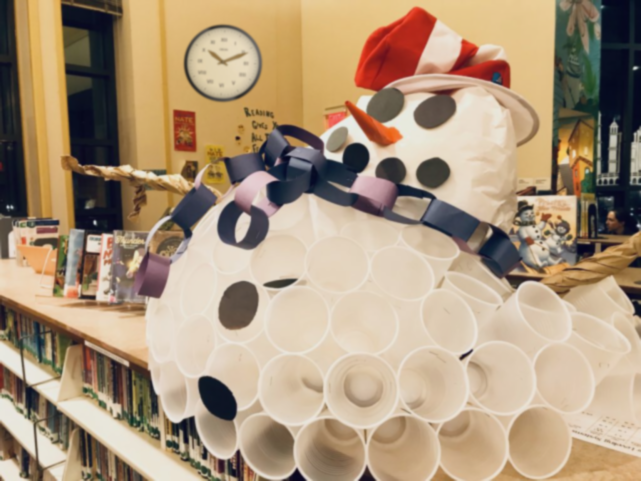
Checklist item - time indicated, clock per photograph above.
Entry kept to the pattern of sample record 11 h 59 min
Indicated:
10 h 11 min
